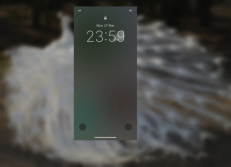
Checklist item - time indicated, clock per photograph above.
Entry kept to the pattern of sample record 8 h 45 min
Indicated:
23 h 59 min
